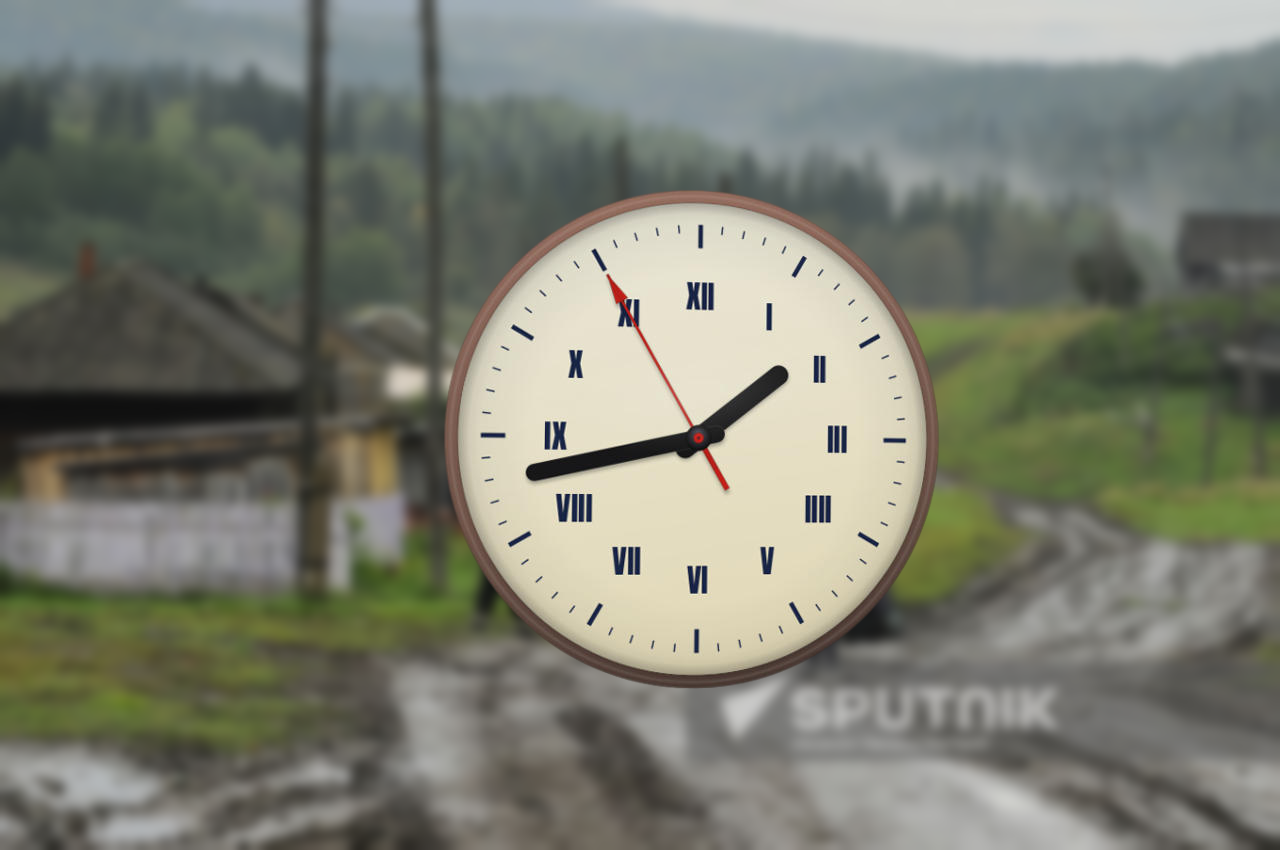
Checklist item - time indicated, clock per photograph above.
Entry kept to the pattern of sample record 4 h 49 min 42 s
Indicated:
1 h 42 min 55 s
